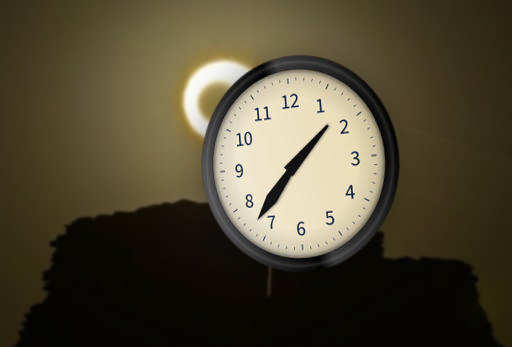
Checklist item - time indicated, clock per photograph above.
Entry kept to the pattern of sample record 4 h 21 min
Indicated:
1 h 37 min
